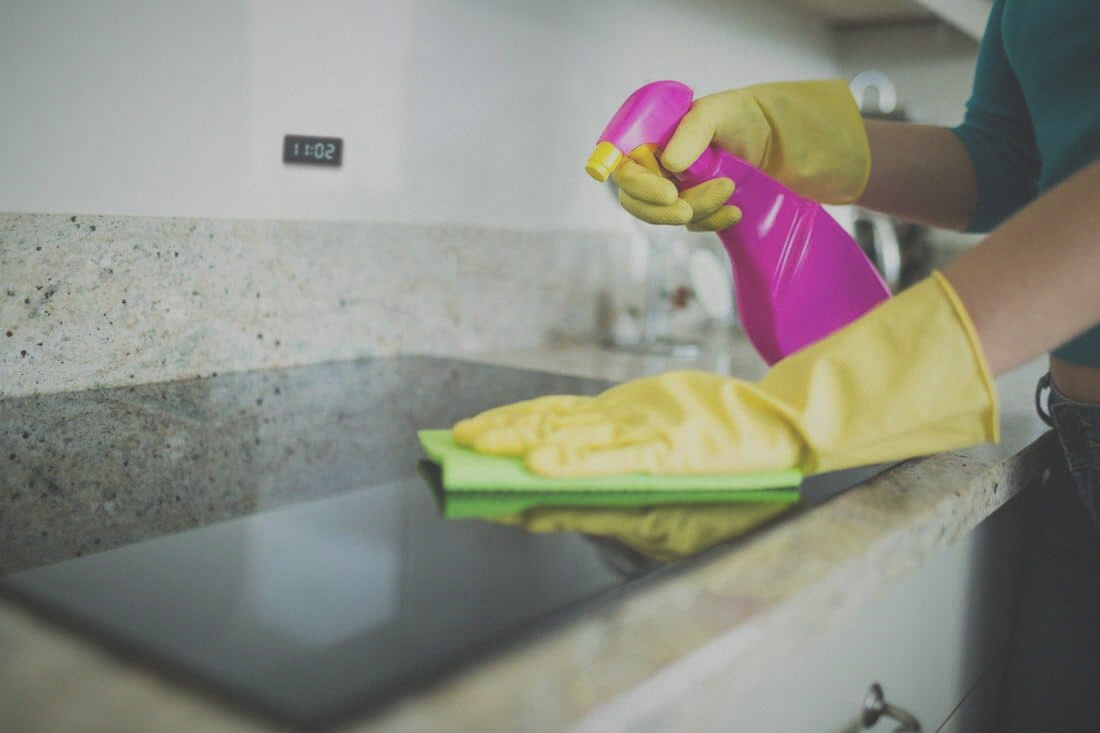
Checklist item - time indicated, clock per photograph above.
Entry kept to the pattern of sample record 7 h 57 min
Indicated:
11 h 02 min
